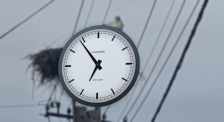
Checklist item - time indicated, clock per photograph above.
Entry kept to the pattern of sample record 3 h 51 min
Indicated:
6 h 54 min
